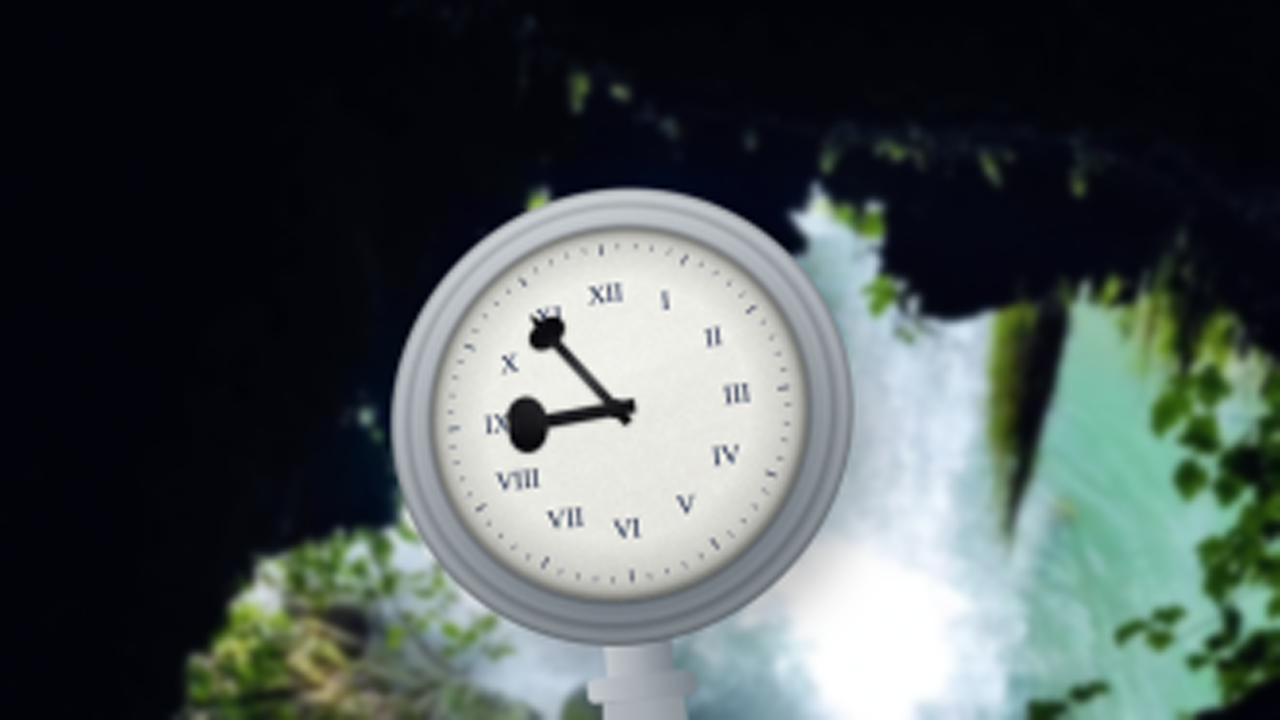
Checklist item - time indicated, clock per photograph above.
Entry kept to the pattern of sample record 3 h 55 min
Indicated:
8 h 54 min
